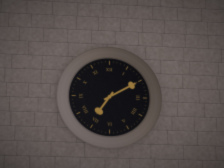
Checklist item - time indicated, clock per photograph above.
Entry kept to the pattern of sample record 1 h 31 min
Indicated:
7 h 10 min
